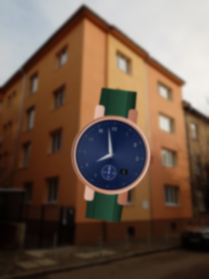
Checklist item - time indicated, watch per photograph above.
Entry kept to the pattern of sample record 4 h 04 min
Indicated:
7 h 58 min
